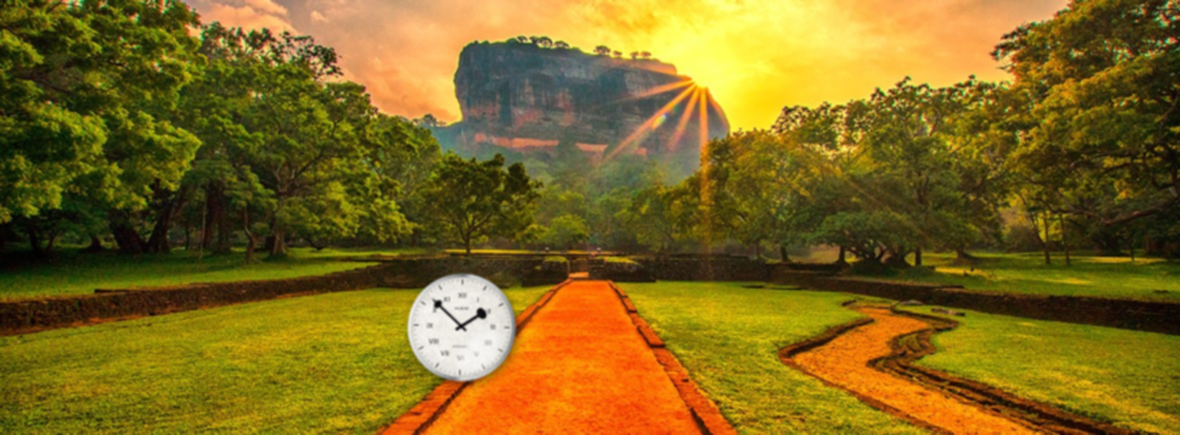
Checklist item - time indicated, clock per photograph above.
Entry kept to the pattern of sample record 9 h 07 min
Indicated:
1 h 52 min
